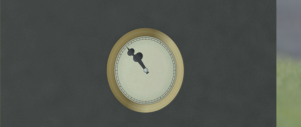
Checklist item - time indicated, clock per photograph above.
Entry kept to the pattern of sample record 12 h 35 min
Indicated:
10 h 53 min
